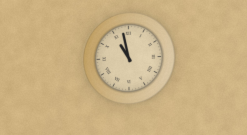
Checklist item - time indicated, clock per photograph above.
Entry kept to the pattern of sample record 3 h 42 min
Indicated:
10 h 58 min
